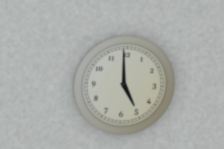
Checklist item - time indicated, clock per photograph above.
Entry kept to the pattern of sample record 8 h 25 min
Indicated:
4 h 59 min
